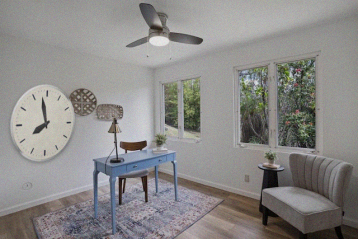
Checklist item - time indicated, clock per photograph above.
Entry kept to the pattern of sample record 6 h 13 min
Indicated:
7 h 58 min
